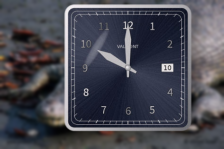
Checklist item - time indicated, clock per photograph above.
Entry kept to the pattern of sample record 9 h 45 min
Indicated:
10 h 00 min
